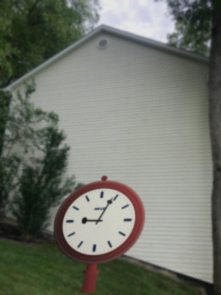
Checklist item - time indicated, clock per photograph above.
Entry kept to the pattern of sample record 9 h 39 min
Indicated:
9 h 04 min
